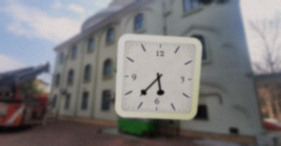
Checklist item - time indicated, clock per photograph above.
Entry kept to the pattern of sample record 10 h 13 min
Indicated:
5 h 37 min
